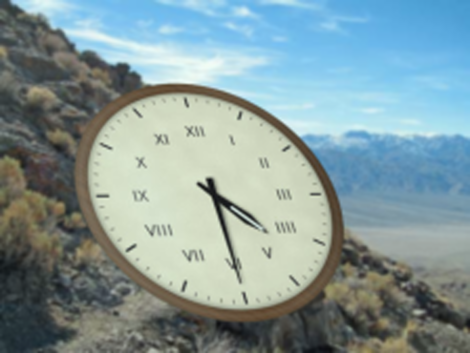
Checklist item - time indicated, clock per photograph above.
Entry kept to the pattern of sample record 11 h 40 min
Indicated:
4 h 30 min
